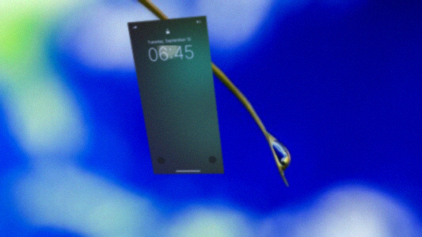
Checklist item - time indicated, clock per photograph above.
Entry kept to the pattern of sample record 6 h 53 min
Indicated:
6 h 45 min
